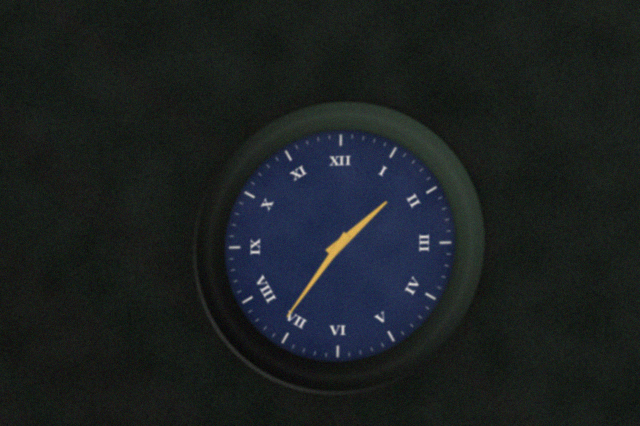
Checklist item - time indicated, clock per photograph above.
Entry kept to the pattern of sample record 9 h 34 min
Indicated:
1 h 36 min
